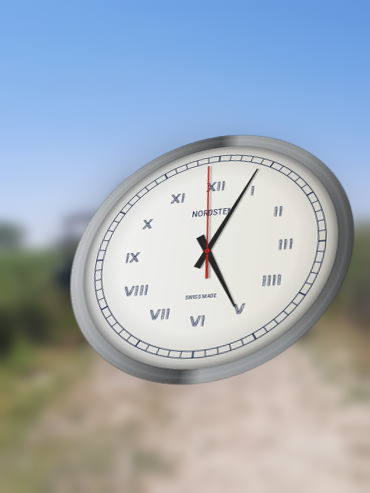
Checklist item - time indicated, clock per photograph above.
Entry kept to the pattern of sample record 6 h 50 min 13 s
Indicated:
5 h 03 min 59 s
